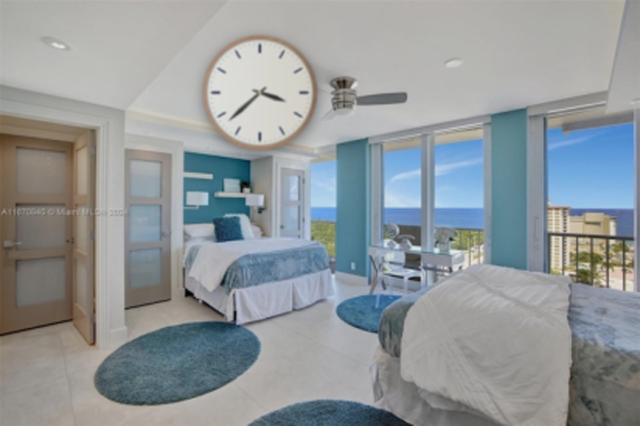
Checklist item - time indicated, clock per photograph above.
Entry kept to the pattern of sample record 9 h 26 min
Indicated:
3 h 38 min
